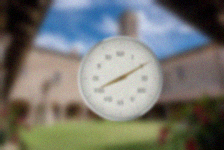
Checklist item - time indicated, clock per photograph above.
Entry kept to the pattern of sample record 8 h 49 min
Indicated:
8 h 10 min
